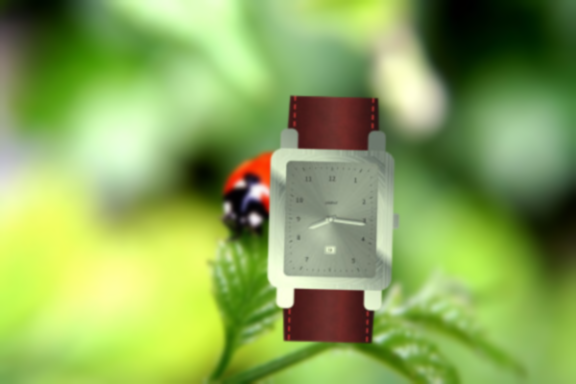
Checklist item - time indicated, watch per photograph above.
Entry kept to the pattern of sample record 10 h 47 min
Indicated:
8 h 16 min
